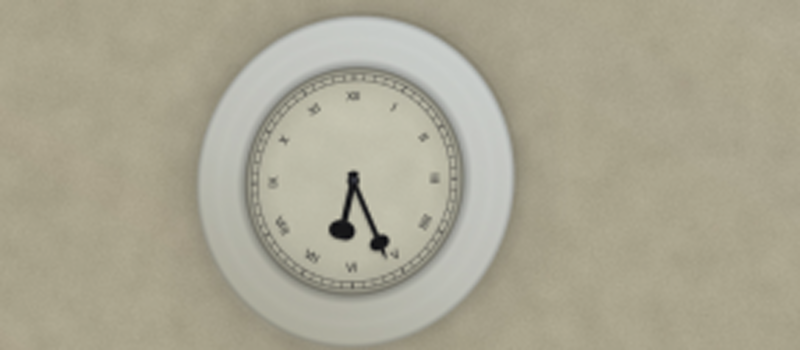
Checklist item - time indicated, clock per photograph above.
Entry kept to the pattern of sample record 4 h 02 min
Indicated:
6 h 26 min
